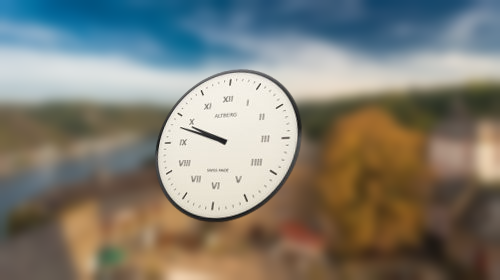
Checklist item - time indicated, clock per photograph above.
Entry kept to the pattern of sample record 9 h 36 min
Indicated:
9 h 48 min
